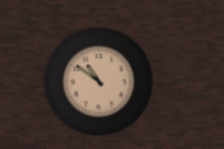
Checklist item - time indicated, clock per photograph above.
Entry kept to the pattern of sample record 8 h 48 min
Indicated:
10 h 51 min
